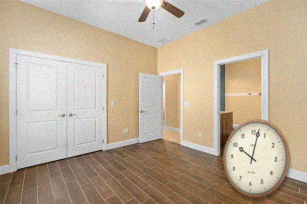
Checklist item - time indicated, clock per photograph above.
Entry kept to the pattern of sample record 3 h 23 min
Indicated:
10 h 02 min
